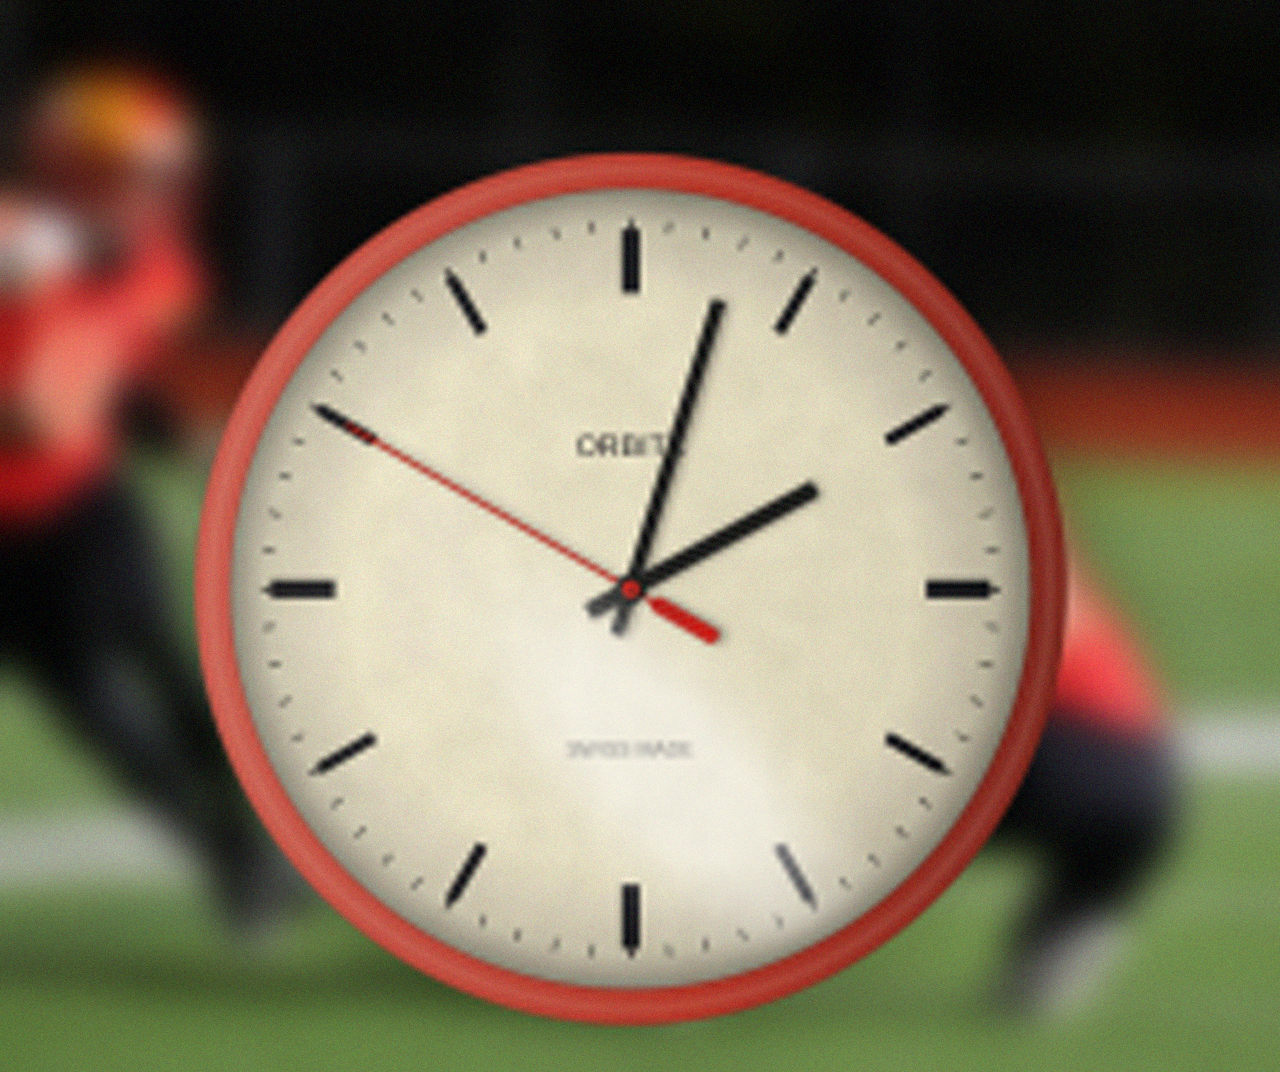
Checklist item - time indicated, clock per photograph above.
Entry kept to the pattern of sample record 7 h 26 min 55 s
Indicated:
2 h 02 min 50 s
